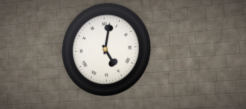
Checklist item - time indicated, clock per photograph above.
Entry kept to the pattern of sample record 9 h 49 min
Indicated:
5 h 02 min
